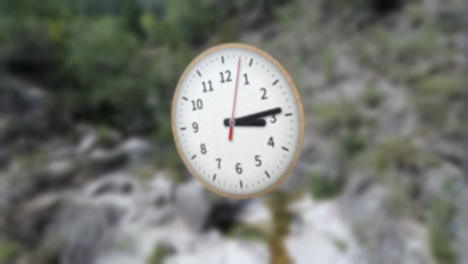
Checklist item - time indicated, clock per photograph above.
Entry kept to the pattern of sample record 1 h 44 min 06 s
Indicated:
3 h 14 min 03 s
